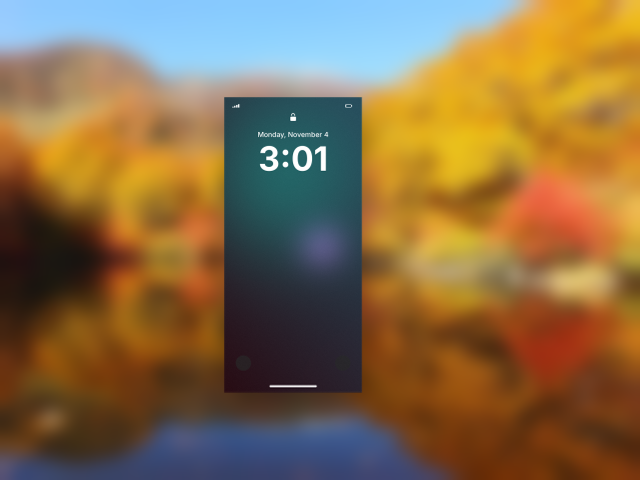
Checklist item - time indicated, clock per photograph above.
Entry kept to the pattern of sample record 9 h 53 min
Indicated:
3 h 01 min
